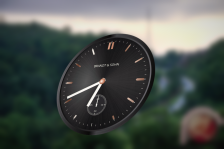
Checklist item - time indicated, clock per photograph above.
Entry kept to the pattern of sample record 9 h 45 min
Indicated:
6 h 41 min
